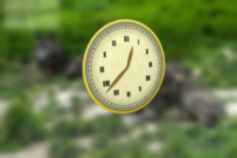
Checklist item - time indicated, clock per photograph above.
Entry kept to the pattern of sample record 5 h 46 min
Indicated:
12 h 38 min
